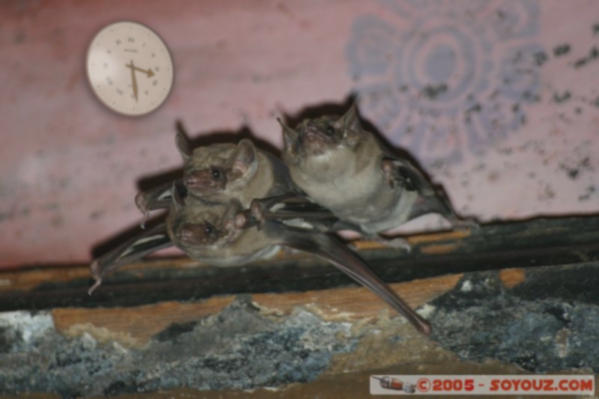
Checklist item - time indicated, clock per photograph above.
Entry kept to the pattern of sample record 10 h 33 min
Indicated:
3 h 29 min
